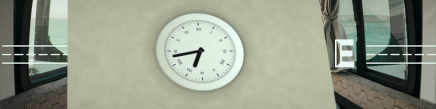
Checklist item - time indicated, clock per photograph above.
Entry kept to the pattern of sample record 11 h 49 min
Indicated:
6 h 43 min
